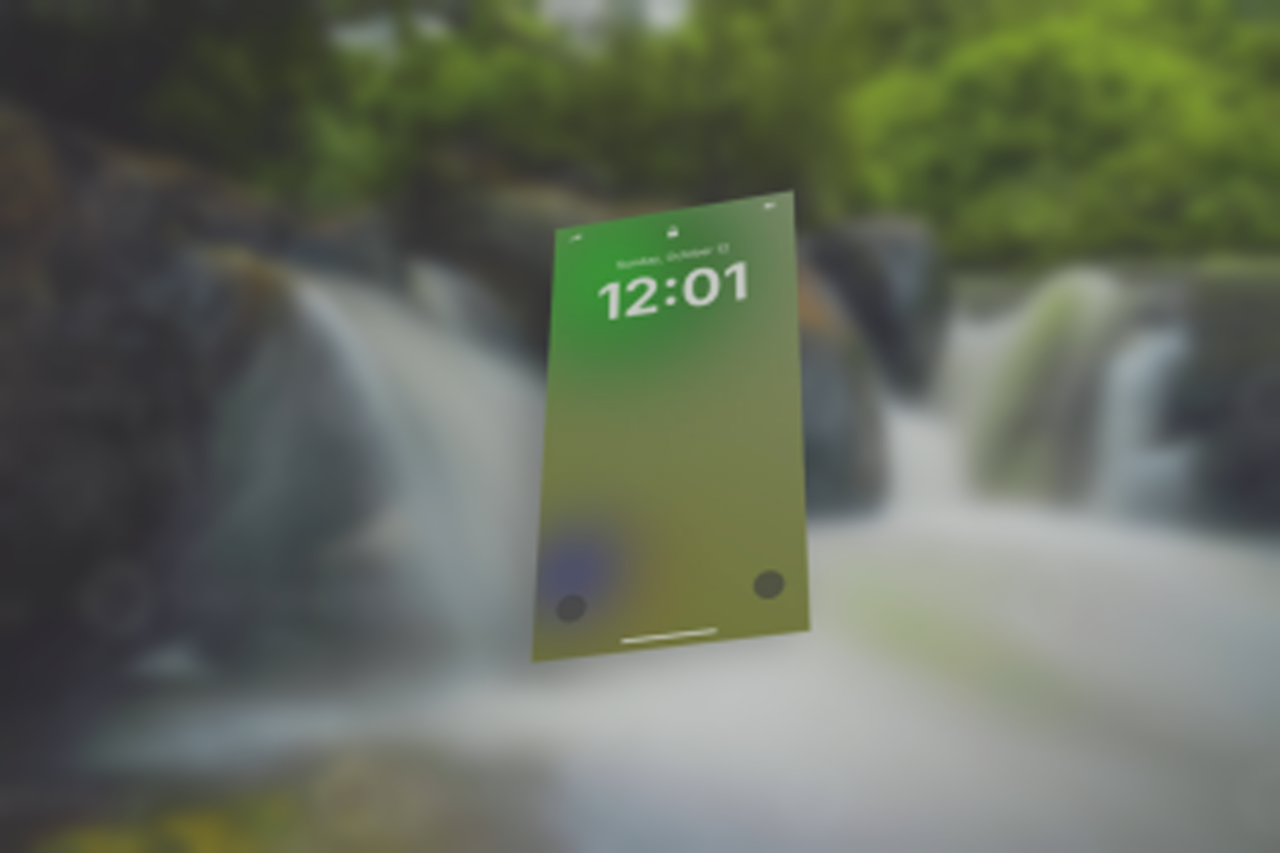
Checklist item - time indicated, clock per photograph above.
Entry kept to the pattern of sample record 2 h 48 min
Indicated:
12 h 01 min
